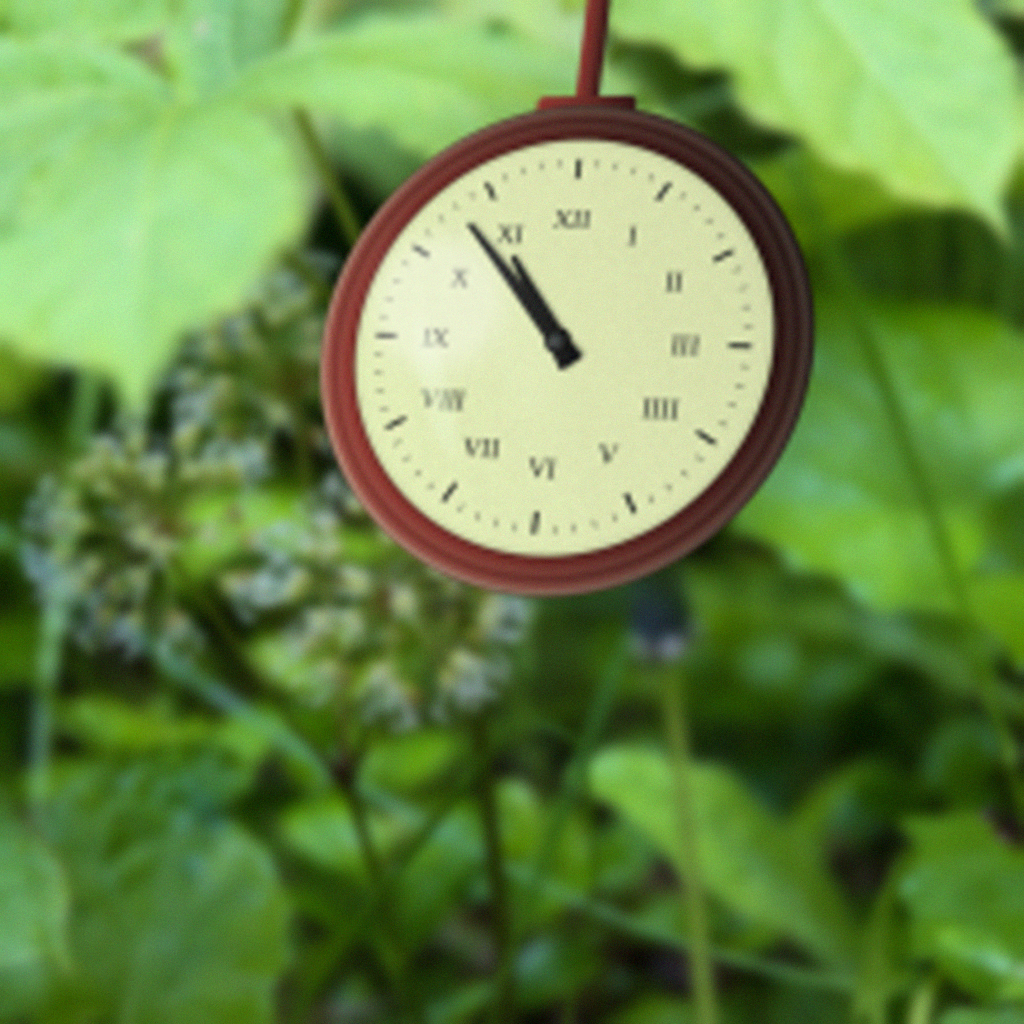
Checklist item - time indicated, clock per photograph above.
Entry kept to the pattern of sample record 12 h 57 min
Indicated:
10 h 53 min
